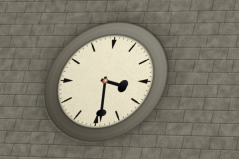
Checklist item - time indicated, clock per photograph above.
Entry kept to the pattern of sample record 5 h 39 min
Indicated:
3 h 29 min
